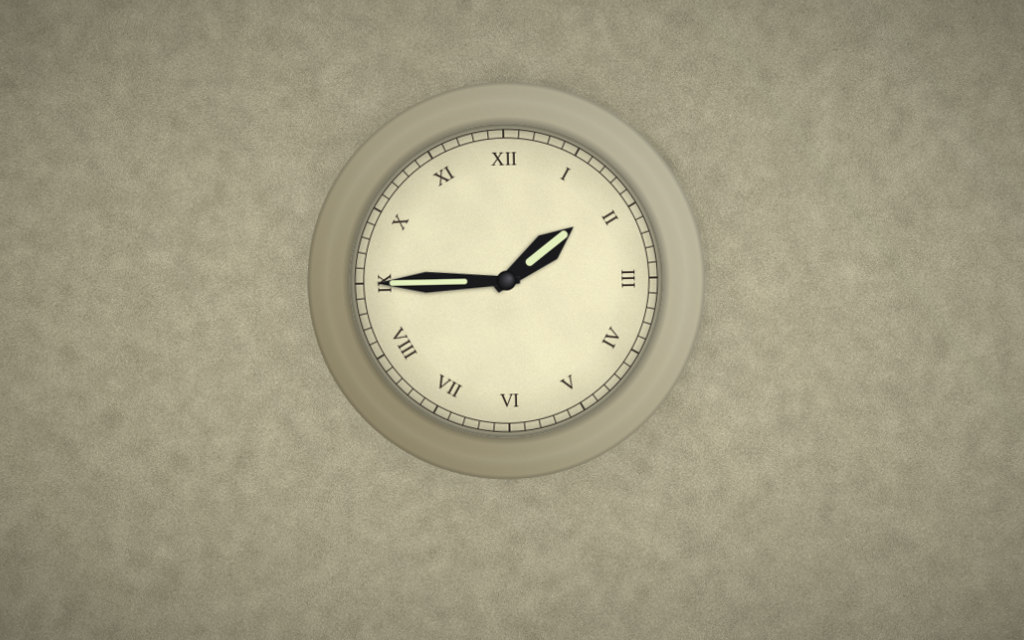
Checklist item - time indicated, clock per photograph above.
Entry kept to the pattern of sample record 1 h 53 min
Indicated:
1 h 45 min
